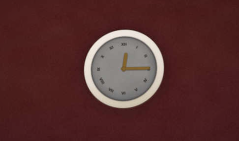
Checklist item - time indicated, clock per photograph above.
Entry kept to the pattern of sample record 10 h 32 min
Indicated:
12 h 15 min
